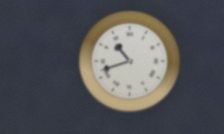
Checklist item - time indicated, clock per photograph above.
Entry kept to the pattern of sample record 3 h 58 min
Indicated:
10 h 42 min
